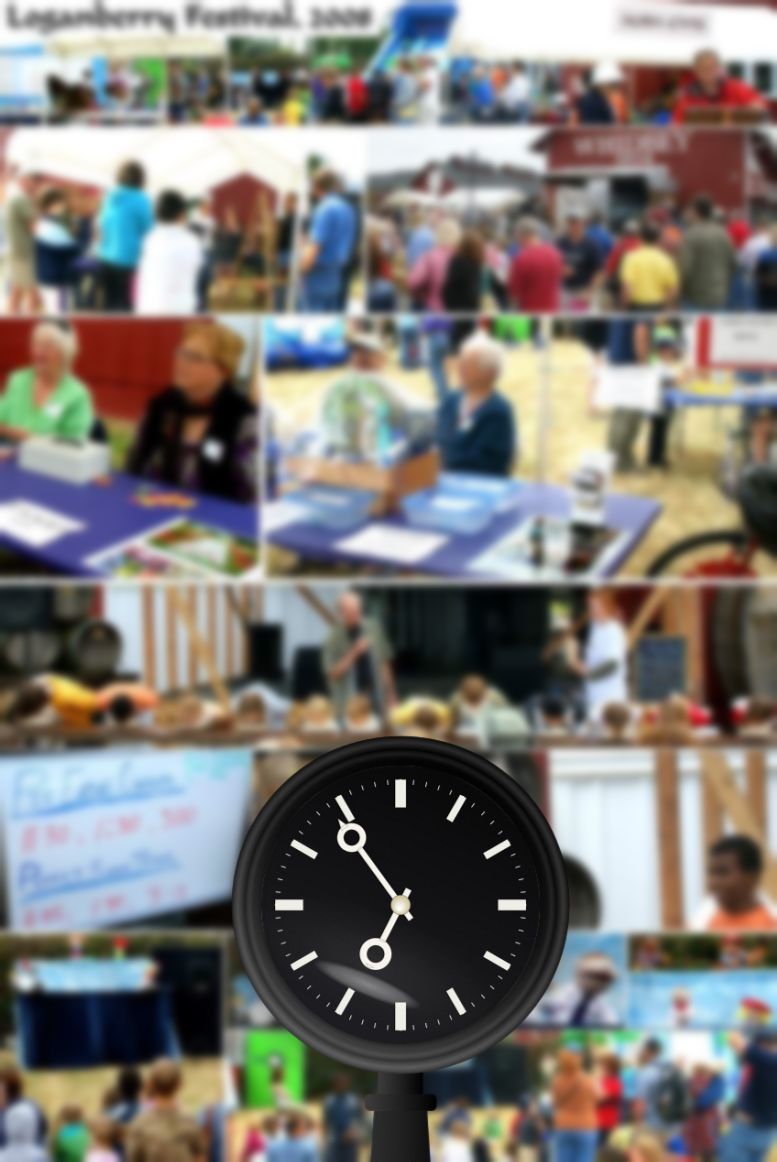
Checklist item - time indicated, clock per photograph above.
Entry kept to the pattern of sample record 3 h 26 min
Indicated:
6 h 54 min
